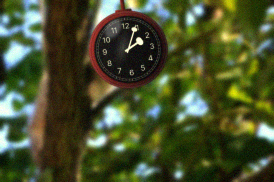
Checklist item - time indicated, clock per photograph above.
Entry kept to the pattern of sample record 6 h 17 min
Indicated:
2 h 04 min
